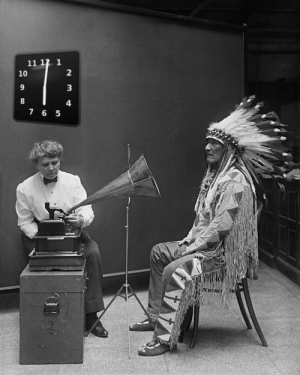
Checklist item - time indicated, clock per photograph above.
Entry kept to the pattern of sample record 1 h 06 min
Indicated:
6 h 01 min
